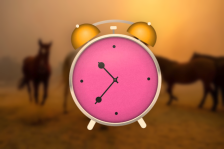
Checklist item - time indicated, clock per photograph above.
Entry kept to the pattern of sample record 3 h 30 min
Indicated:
10 h 37 min
